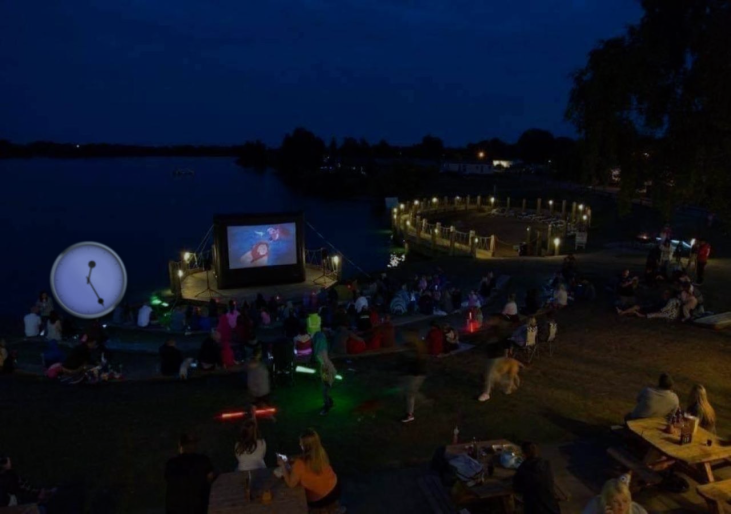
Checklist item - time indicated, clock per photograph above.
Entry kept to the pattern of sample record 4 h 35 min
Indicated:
12 h 25 min
